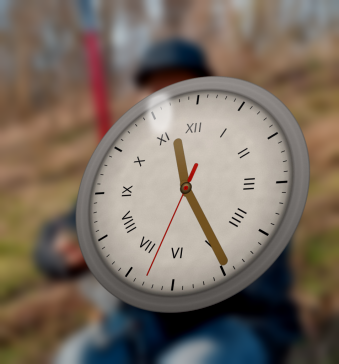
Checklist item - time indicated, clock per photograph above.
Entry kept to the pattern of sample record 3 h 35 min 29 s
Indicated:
11 h 24 min 33 s
